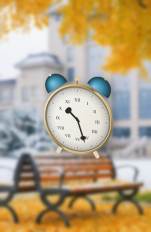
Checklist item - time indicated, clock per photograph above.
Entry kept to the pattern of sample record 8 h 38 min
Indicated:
10 h 27 min
